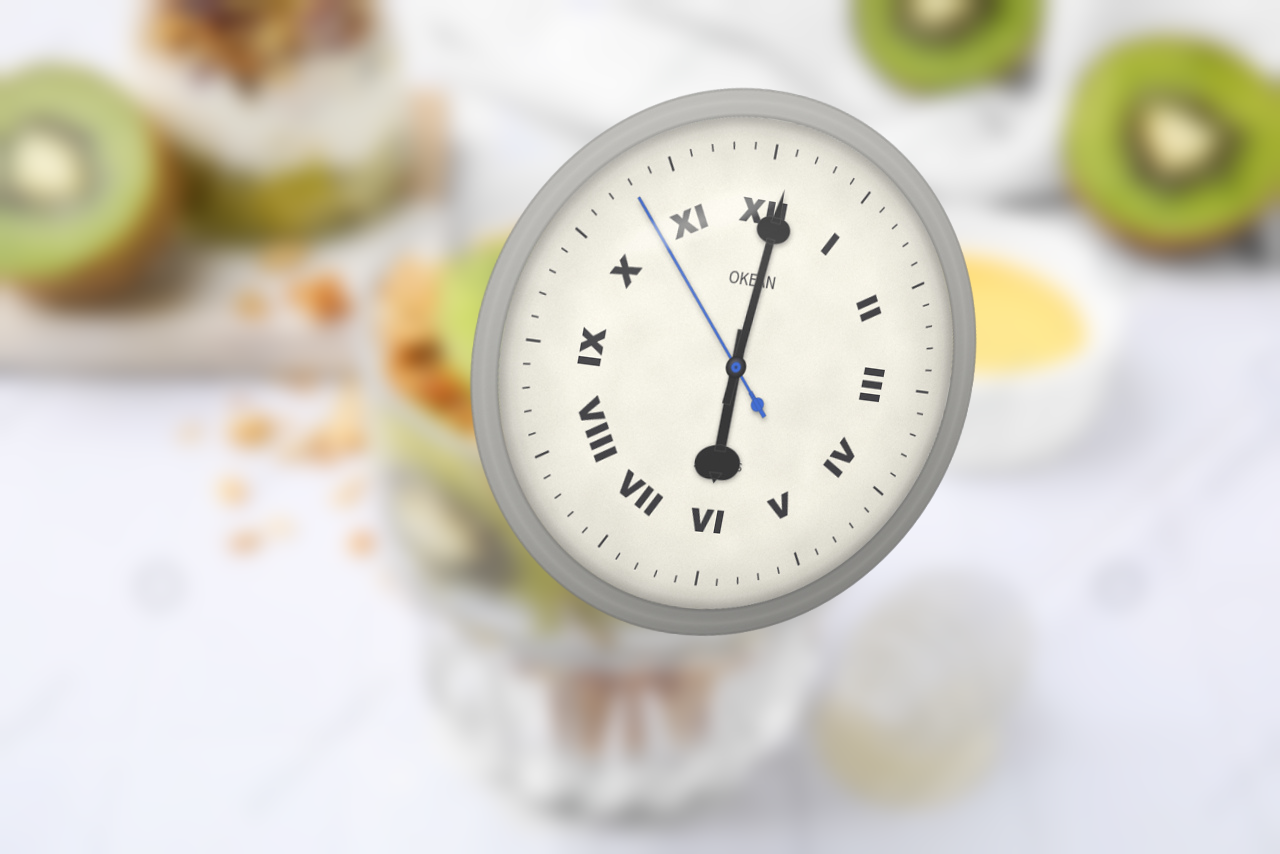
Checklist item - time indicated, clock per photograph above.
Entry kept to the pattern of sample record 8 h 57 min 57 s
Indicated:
6 h 00 min 53 s
